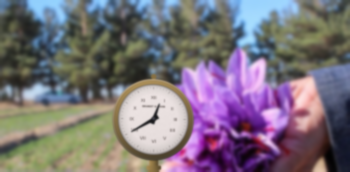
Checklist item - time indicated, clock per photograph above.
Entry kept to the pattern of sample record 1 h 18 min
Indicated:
12 h 40 min
